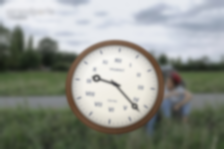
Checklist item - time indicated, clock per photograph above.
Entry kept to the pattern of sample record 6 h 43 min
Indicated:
9 h 22 min
